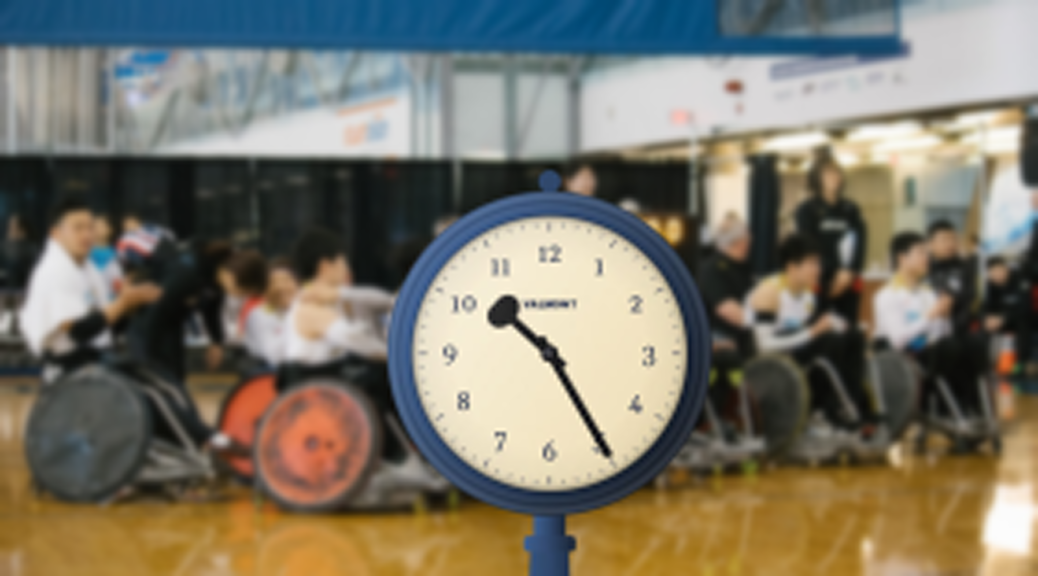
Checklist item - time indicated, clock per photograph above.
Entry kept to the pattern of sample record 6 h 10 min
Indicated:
10 h 25 min
